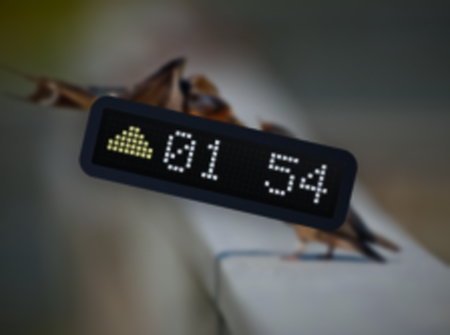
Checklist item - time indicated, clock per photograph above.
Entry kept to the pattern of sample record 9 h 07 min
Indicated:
1 h 54 min
